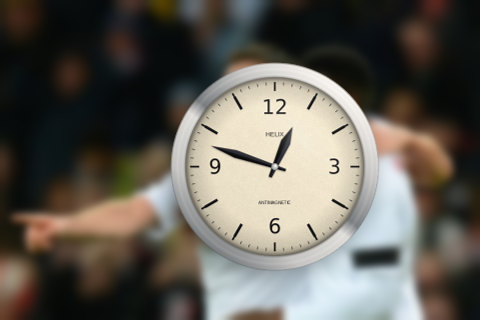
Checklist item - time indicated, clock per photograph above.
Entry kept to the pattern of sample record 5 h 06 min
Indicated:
12 h 48 min
